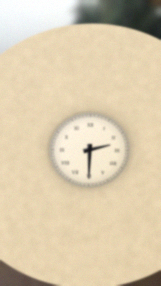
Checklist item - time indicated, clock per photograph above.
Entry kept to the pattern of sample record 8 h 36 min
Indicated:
2 h 30 min
